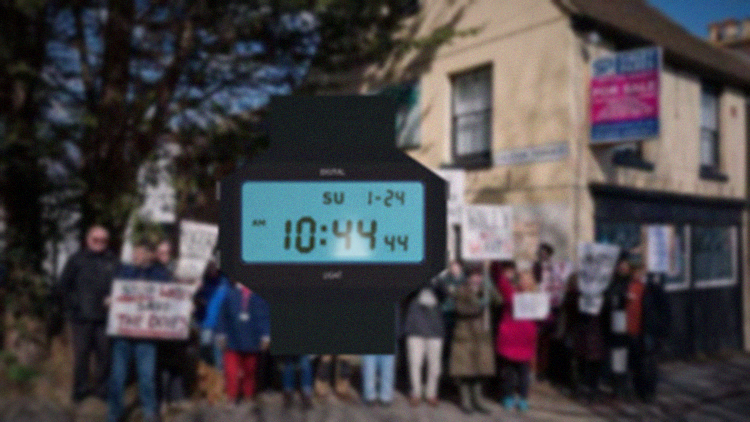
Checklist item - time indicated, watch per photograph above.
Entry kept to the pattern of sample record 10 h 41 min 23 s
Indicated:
10 h 44 min 44 s
